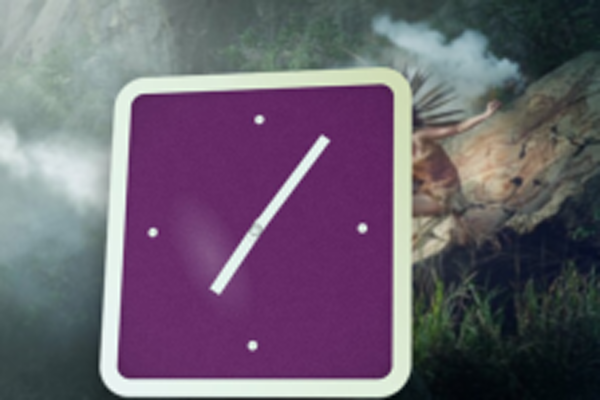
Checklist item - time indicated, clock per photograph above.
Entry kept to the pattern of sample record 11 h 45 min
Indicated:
7 h 06 min
